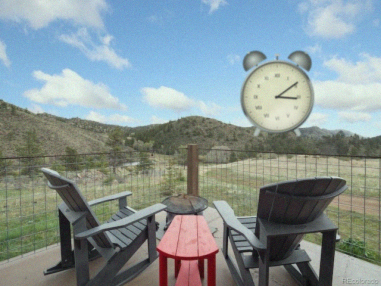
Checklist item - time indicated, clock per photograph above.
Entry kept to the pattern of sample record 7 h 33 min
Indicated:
3 h 09 min
